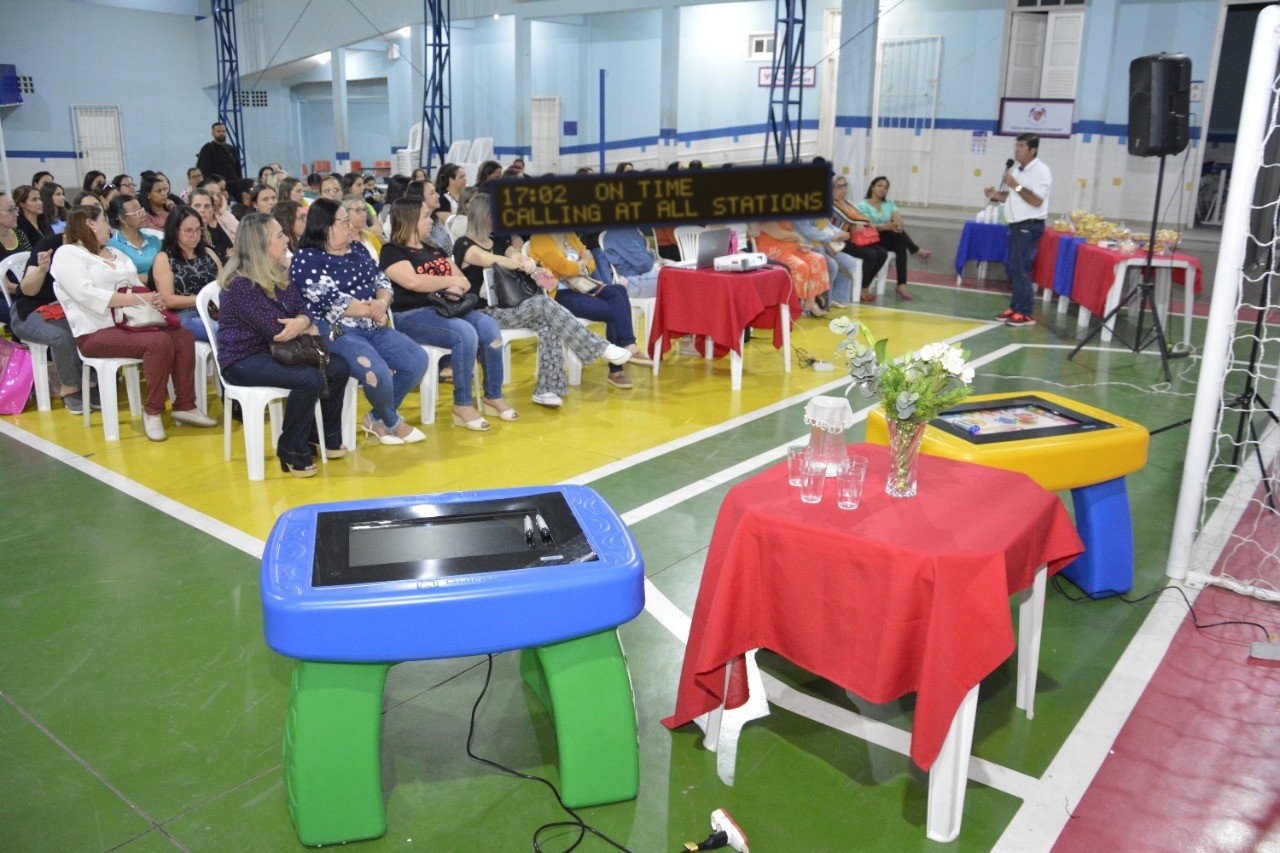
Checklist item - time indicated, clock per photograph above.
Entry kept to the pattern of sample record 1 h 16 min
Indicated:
17 h 02 min
